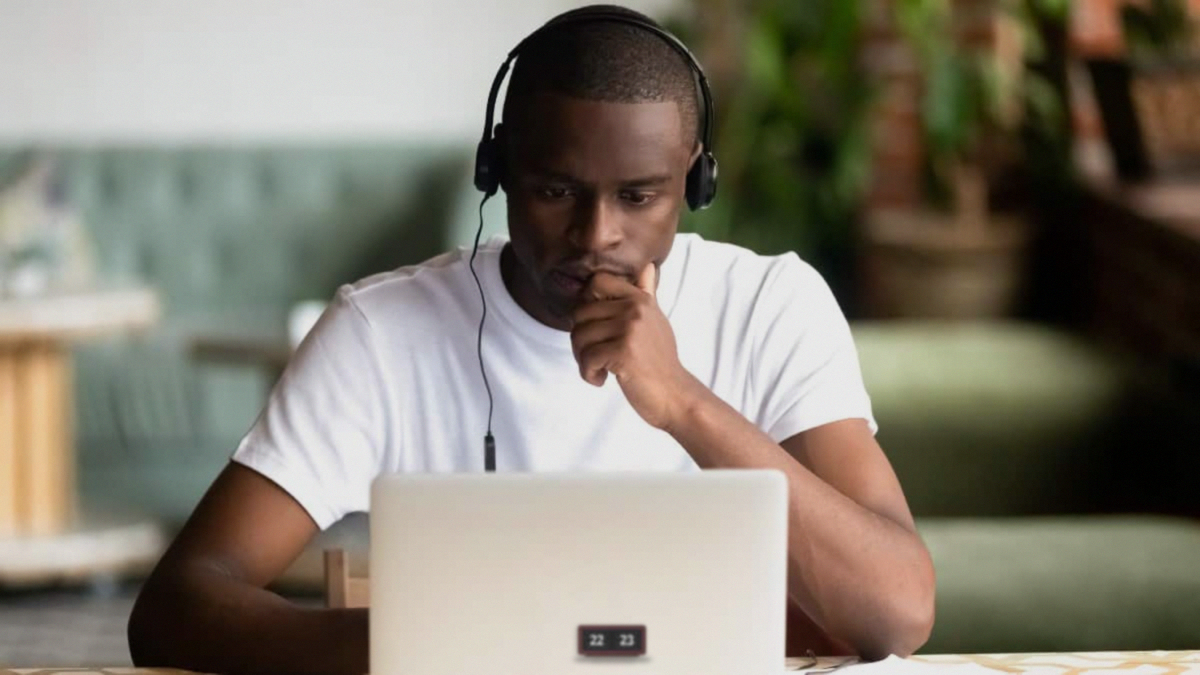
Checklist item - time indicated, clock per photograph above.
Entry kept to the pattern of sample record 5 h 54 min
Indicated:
22 h 23 min
